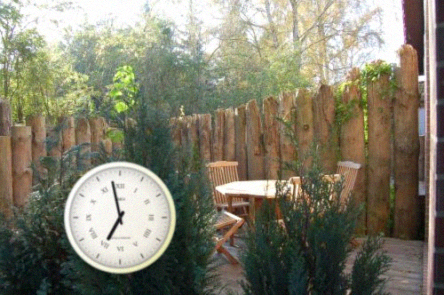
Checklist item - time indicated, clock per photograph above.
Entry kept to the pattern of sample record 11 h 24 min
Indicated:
6 h 58 min
